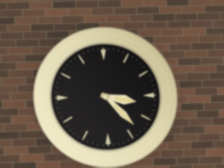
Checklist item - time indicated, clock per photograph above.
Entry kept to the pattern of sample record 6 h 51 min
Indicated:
3 h 23 min
